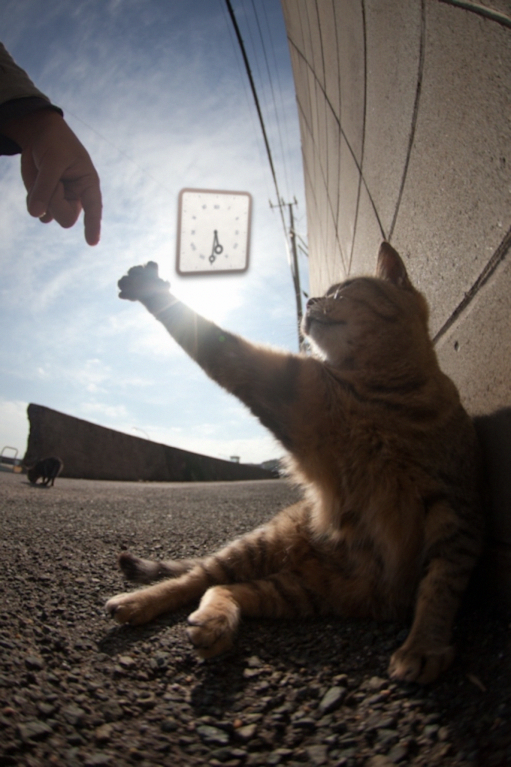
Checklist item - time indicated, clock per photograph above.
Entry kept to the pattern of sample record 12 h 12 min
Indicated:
5 h 31 min
